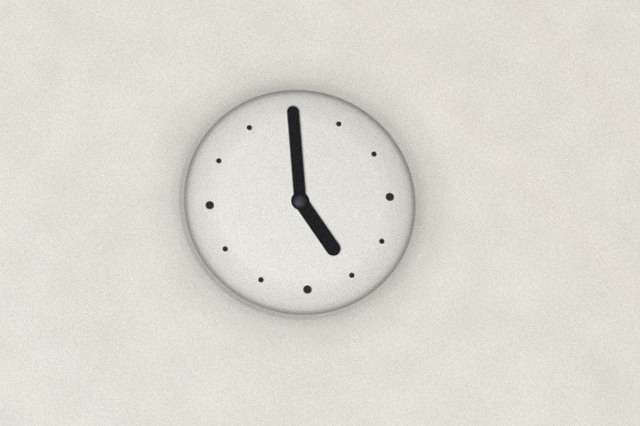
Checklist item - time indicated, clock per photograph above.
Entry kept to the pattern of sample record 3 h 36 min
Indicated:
5 h 00 min
